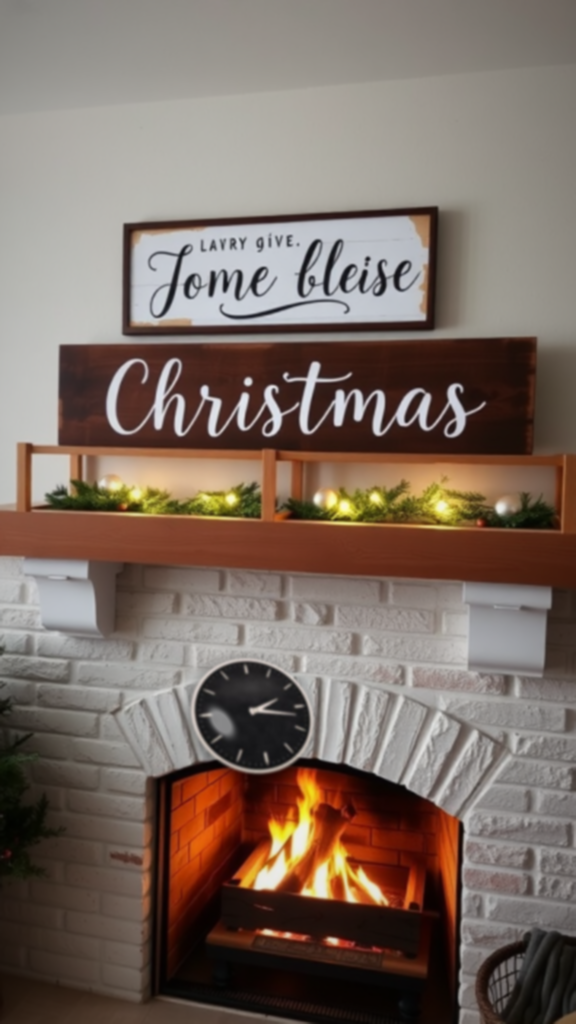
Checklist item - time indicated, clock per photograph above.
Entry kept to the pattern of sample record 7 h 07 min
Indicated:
2 h 17 min
